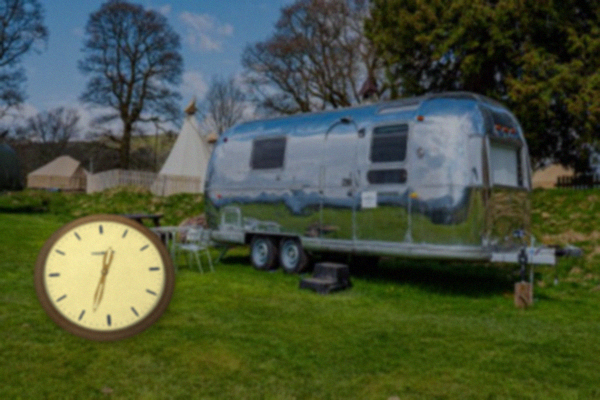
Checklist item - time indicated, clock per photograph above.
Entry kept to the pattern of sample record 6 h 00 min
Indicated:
12 h 33 min
